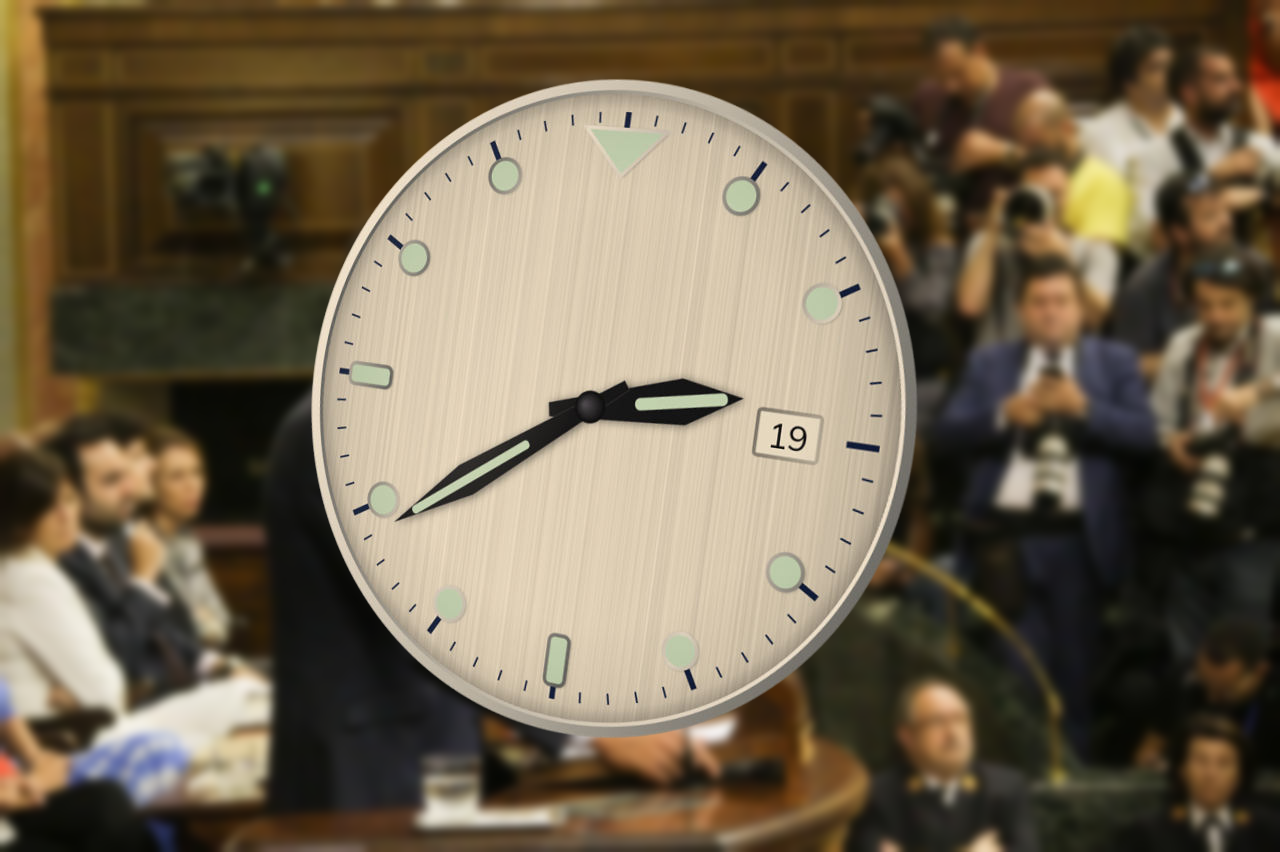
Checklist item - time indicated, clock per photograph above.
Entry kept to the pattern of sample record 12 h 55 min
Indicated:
2 h 39 min
